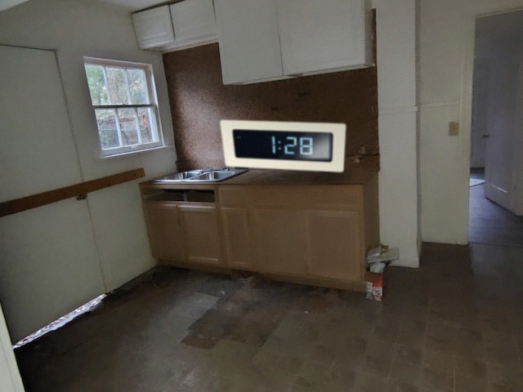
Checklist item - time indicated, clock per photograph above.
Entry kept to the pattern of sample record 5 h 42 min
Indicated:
1 h 28 min
